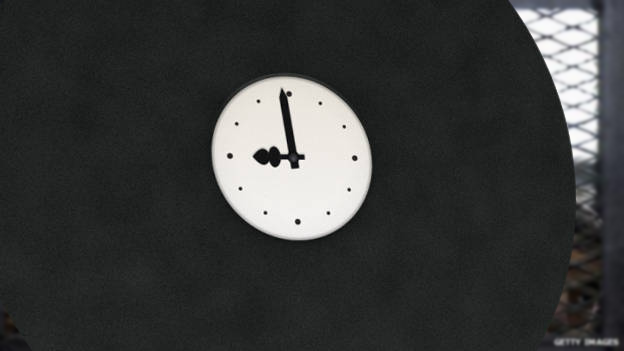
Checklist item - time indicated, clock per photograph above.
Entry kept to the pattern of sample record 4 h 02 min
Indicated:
8 h 59 min
